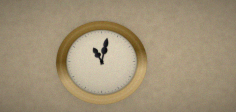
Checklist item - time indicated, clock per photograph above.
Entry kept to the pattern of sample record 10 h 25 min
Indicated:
11 h 02 min
